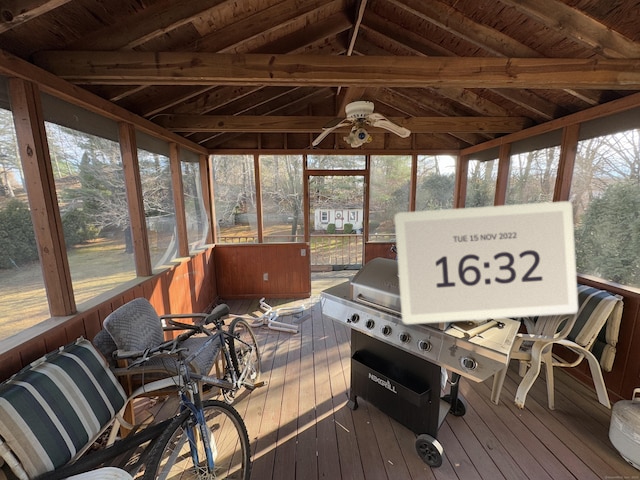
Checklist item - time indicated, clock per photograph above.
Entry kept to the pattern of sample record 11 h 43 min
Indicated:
16 h 32 min
